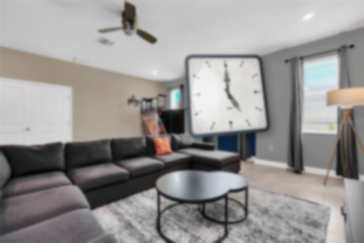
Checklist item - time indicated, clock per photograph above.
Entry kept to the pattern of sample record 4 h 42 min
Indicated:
5 h 00 min
